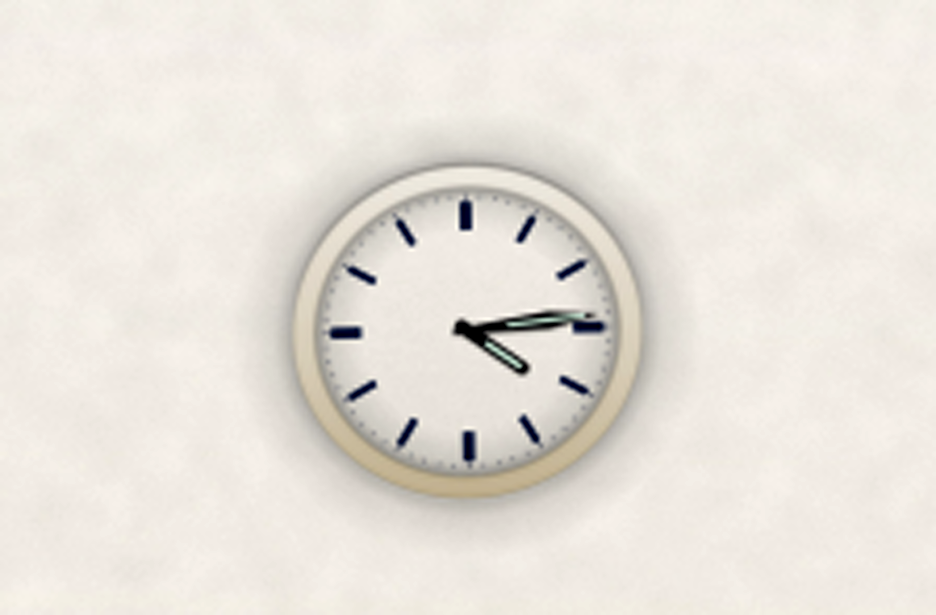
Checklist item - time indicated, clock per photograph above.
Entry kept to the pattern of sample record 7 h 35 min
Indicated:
4 h 14 min
